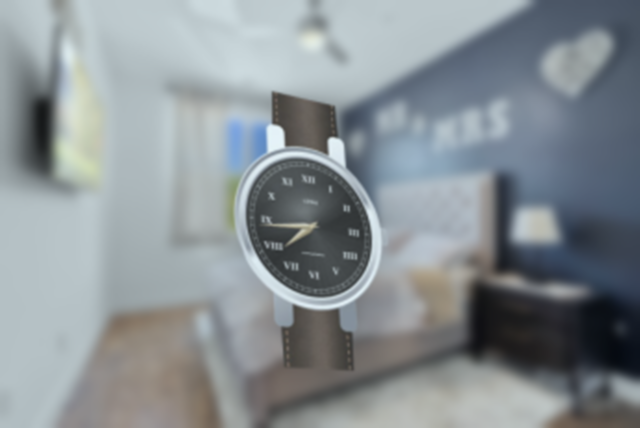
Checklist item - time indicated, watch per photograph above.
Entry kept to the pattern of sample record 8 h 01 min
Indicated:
7 h 44 min
